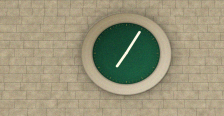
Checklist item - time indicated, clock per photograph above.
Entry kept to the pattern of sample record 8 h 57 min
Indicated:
7 h 05 min
